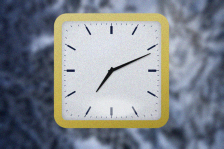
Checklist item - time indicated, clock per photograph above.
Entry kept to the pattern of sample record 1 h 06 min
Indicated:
7 h 11 min
